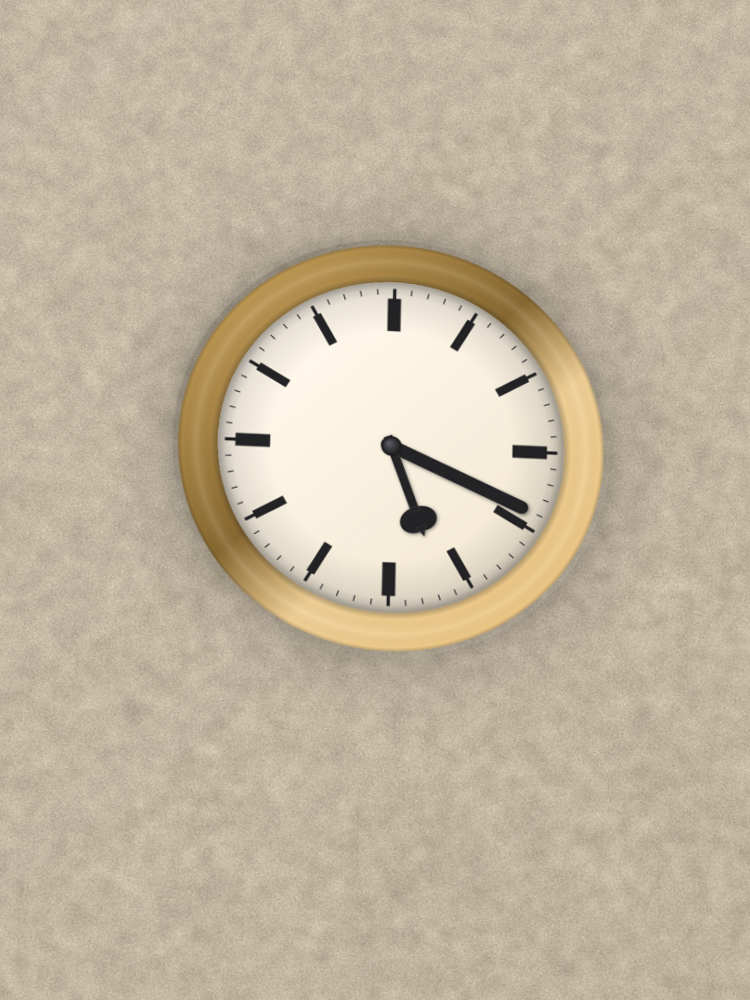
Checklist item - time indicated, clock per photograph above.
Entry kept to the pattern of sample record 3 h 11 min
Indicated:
5 h 19 min
